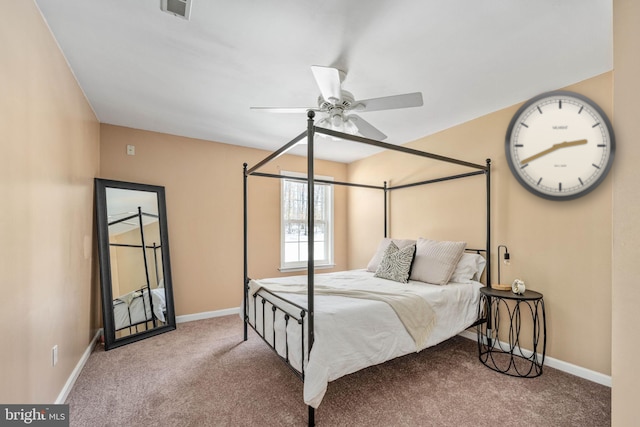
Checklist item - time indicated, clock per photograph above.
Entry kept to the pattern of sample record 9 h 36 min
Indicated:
2 h 41 min
